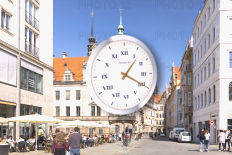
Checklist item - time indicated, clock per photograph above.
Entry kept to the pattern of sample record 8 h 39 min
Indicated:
1 h 20 min
